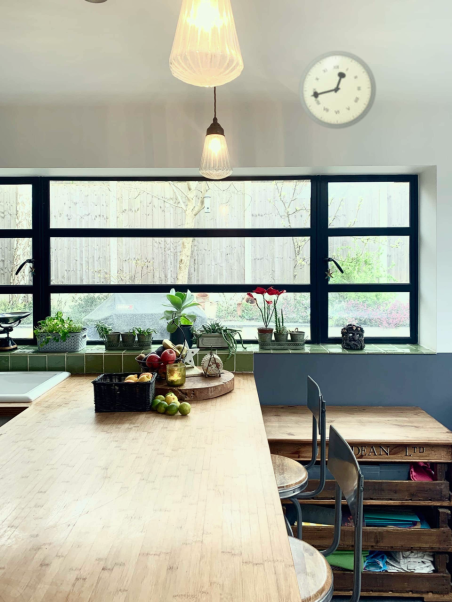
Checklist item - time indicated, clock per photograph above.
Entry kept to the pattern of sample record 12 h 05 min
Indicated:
12 h 43 min
